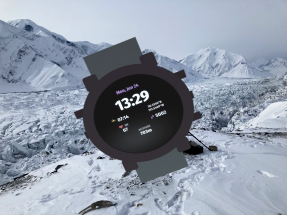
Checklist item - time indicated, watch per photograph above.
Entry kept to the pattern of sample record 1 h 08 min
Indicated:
13 h 29 min
